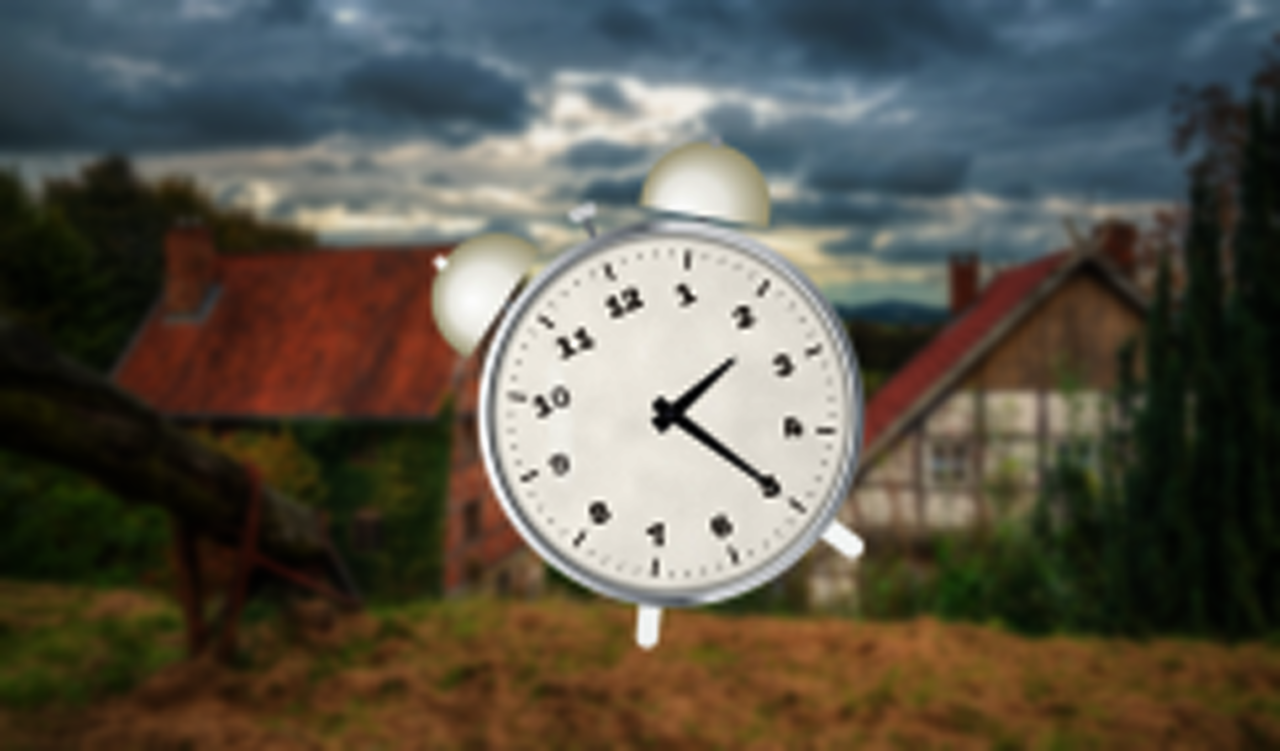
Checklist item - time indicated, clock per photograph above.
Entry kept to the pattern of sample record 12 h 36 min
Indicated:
2 h 25 min
